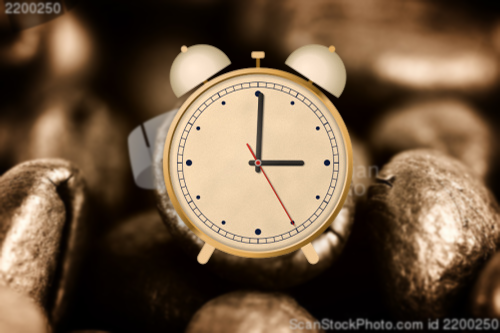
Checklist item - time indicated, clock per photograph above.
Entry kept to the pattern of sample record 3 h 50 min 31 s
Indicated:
3 h 00 min 25 s
